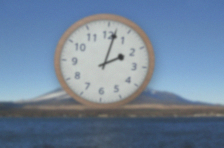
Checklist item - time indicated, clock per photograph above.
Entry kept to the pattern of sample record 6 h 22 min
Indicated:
2 h 02 min
